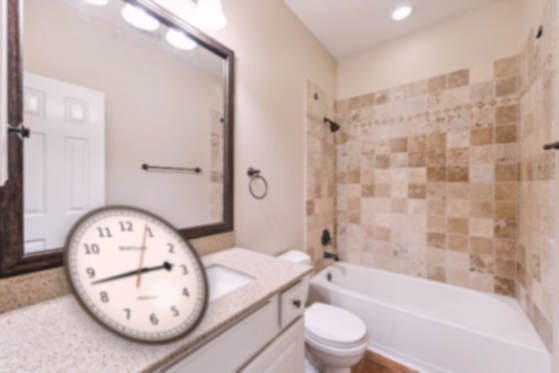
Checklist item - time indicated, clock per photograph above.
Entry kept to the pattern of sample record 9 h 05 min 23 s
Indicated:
2 h 43 min 04 s
